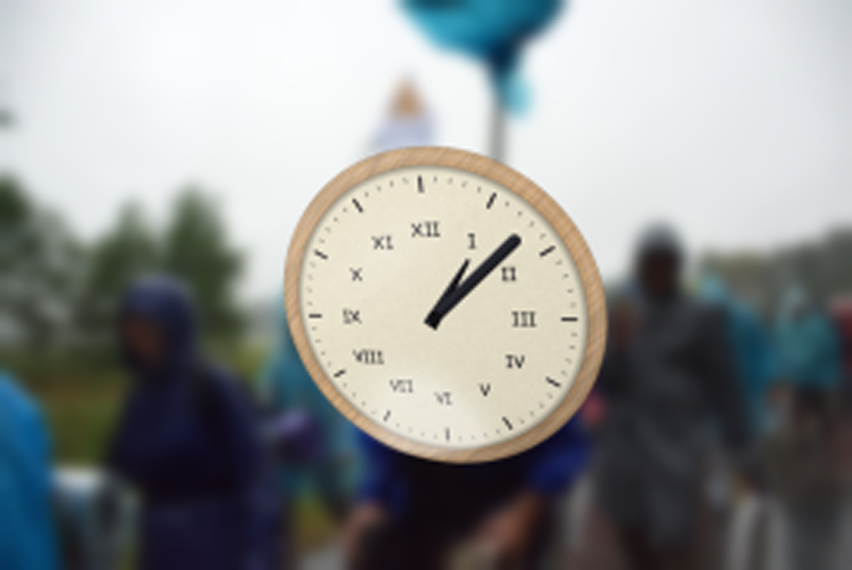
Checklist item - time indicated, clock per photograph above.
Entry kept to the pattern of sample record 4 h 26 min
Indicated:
1 h 08 min
